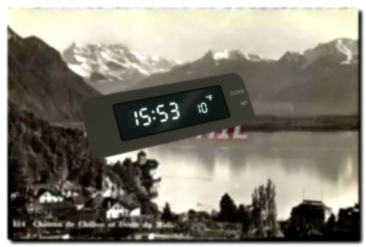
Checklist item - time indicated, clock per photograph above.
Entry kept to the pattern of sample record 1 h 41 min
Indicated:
15 h 53 min
